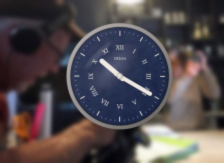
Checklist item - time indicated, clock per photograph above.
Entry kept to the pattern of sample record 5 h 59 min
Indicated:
10 h 20 min
